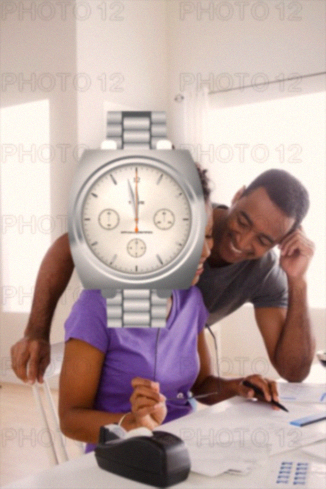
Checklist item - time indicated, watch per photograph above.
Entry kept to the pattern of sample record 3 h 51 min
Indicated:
11 h 58 min
